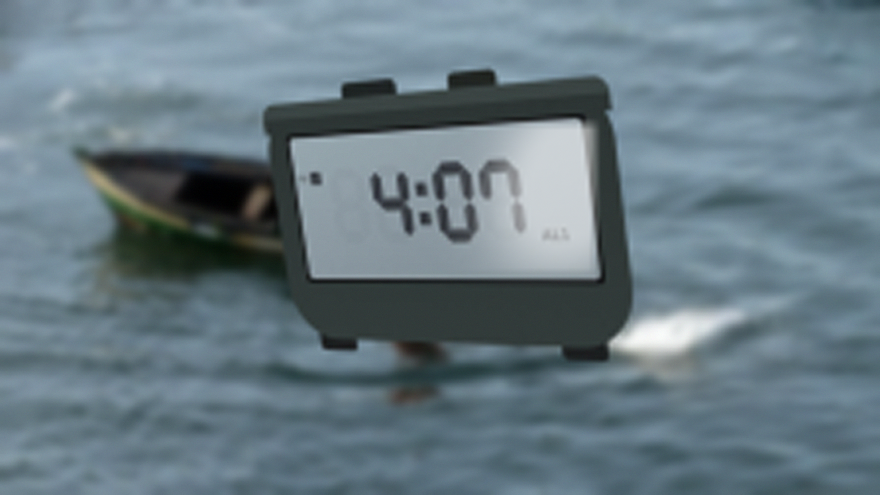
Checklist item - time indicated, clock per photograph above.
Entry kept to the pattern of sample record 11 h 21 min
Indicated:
4 h 07 min
